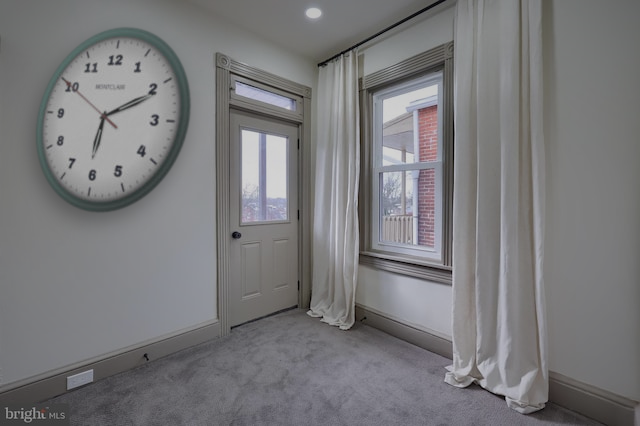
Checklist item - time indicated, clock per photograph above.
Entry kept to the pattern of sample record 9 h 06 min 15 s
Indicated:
6 h 10 min 50 s
